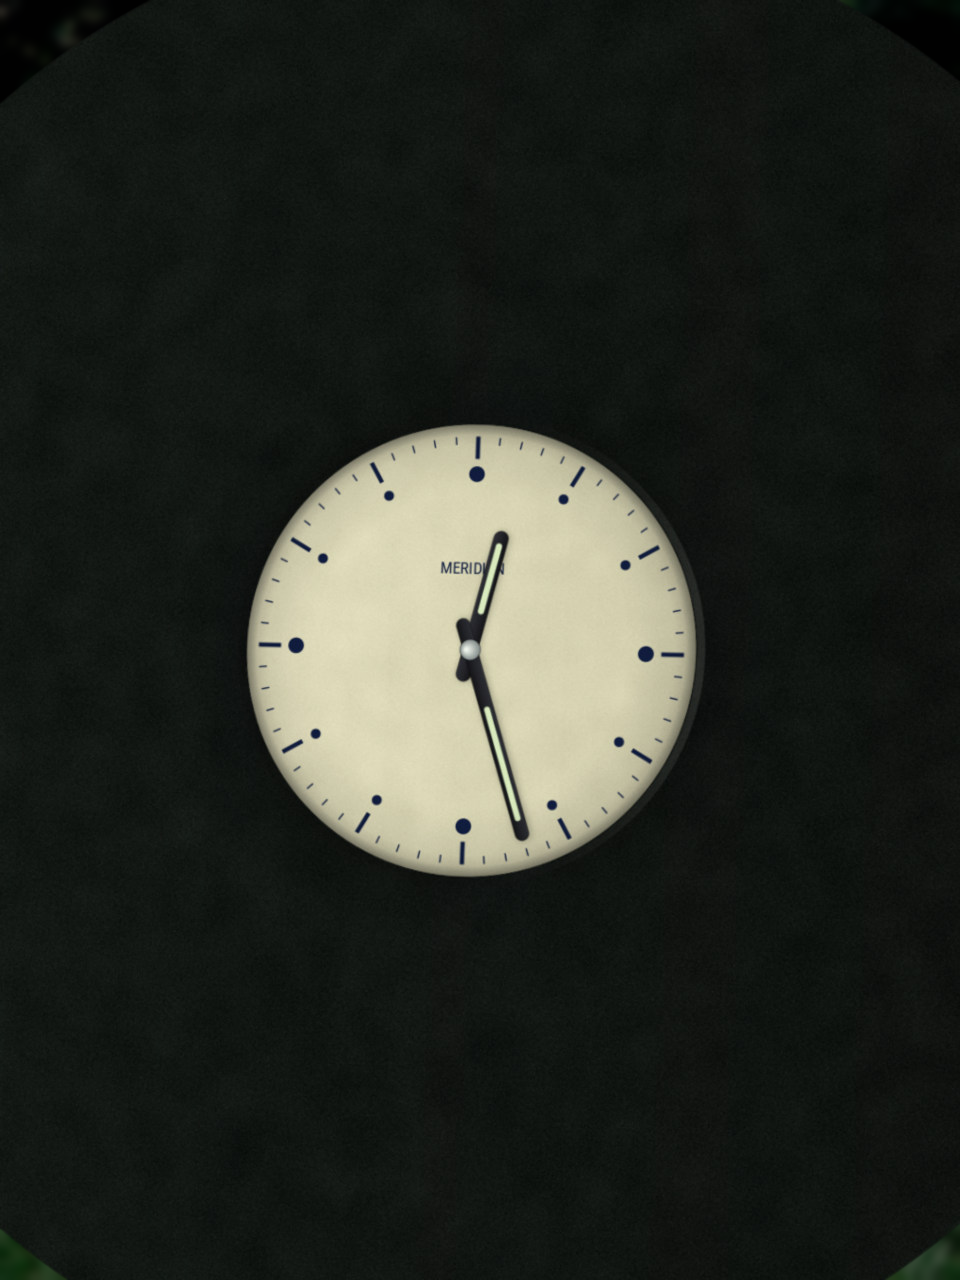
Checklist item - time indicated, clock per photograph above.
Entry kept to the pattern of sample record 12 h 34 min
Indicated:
12 h 27 min
